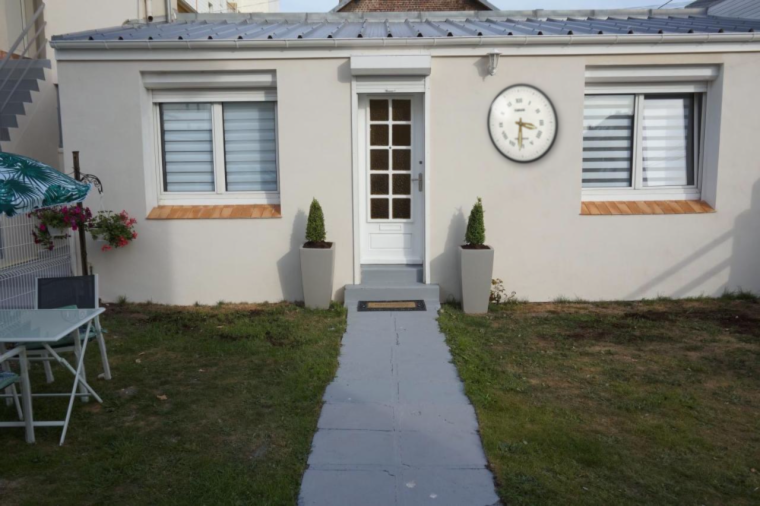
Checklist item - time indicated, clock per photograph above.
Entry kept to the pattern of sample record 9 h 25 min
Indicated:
3 h 31 min
